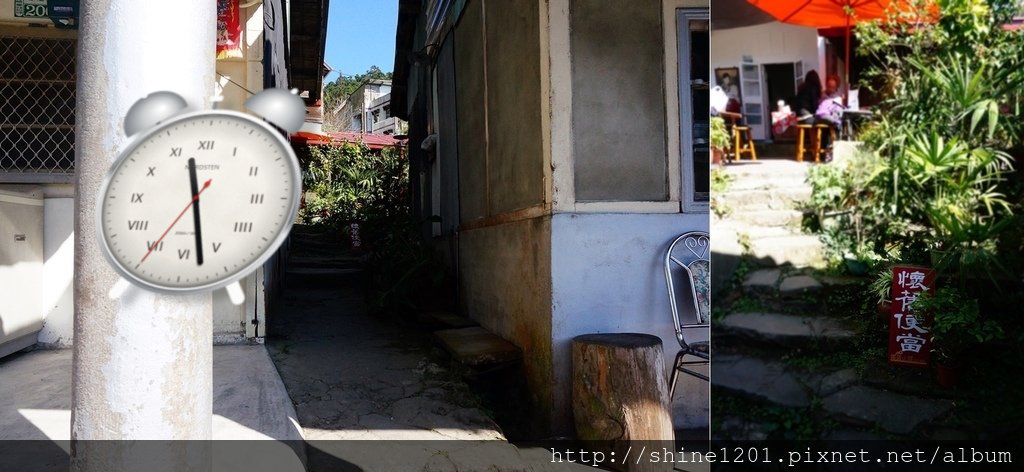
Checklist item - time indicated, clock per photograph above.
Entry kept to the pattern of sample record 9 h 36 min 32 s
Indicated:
11 h 27 min 35 s
